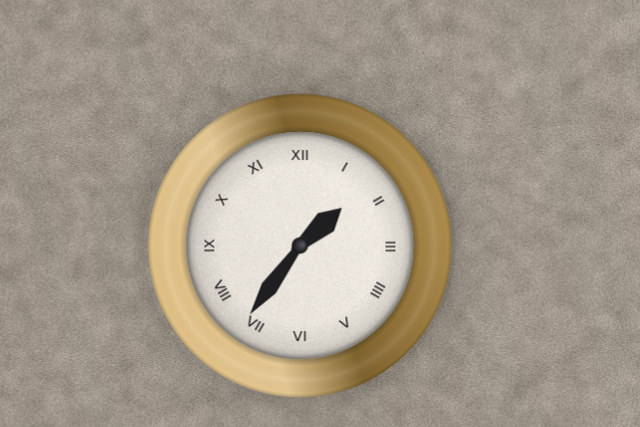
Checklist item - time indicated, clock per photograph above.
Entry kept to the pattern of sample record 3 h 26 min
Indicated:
1 h 36 min
